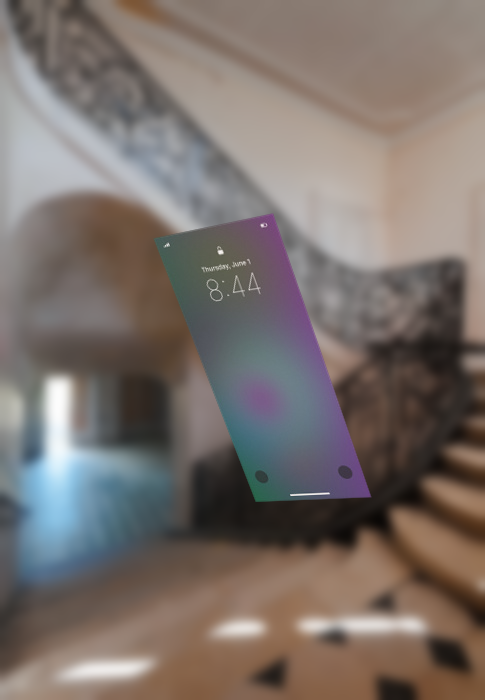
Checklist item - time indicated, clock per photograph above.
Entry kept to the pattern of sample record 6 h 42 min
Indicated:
8 h 44 min
